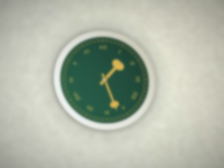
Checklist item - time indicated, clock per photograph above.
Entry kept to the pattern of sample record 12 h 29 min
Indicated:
1 h 27 min
